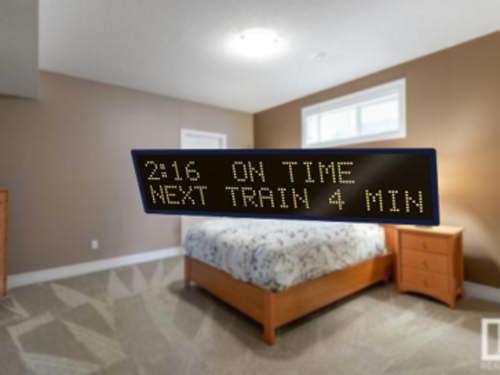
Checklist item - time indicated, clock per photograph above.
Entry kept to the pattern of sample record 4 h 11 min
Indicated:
2 h 16 min
